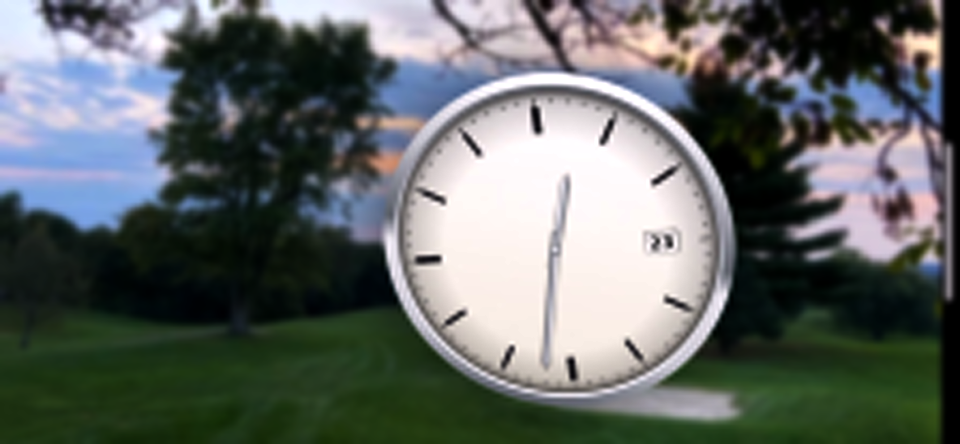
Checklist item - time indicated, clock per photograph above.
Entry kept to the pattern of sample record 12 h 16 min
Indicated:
12 h 32 min
